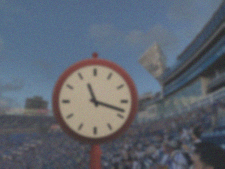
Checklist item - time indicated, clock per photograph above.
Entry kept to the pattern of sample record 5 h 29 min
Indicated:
11 h 18 min
